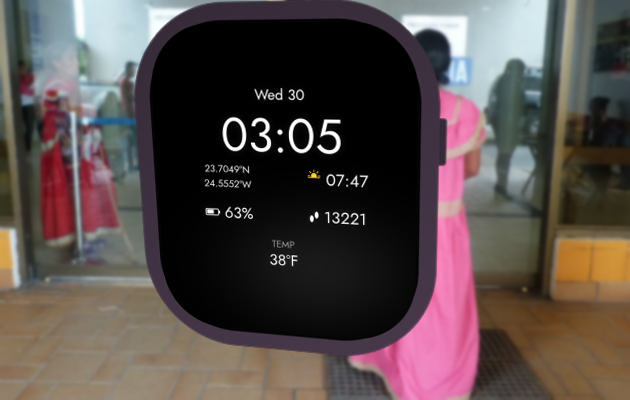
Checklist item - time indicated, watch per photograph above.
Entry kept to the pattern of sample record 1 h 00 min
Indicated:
3 h 05 min
